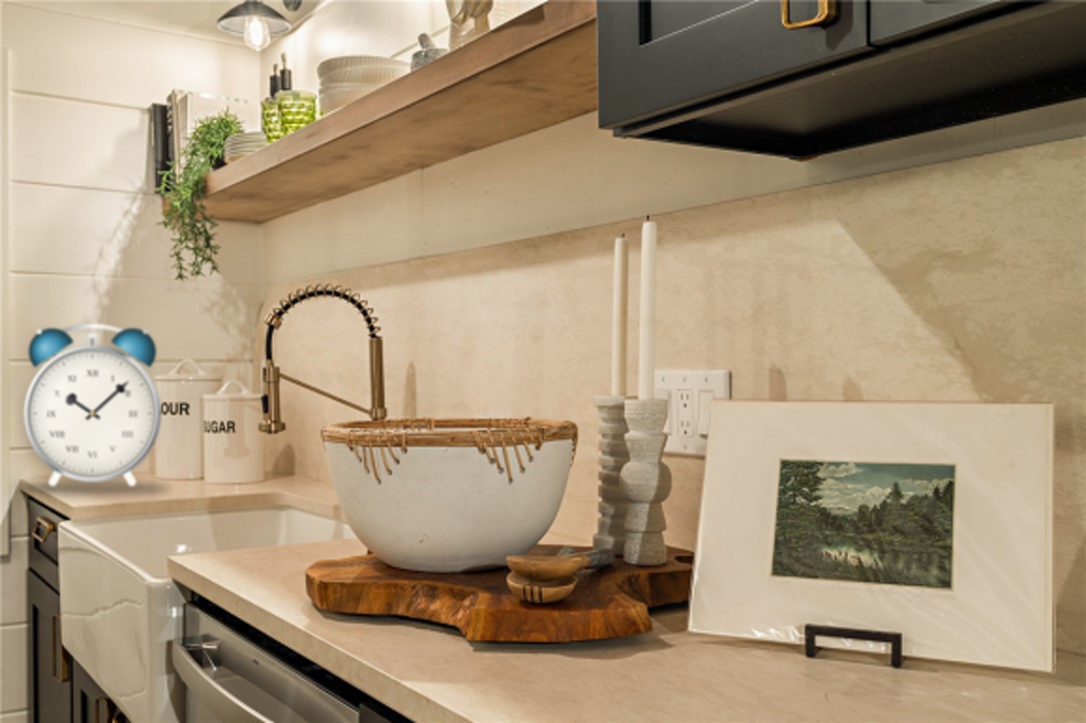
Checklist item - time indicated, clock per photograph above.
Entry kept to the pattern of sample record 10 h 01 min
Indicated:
10 h 08 min
